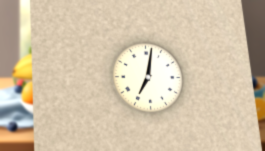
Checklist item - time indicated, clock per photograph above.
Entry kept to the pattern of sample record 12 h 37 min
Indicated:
7 h 02 min
